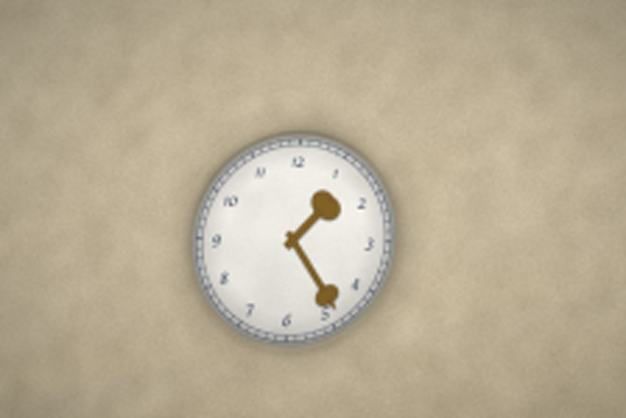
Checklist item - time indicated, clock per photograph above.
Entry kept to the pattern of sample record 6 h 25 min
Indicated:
1 h 24 min
